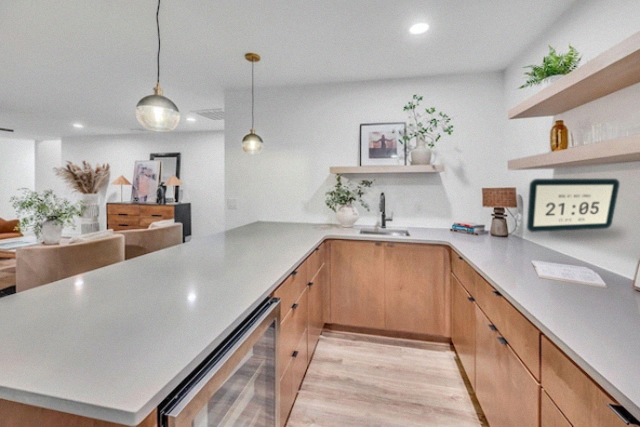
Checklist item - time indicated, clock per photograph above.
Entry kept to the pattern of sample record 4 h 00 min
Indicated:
21 h 05 min
